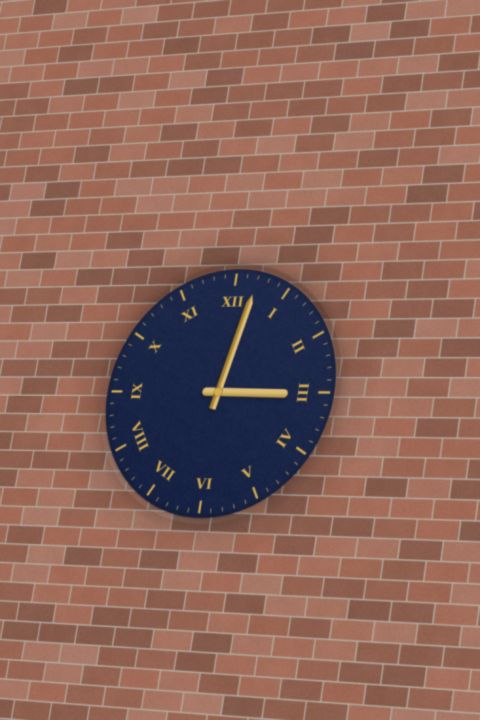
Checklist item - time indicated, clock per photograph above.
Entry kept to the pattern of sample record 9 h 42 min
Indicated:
3 h 02 min
